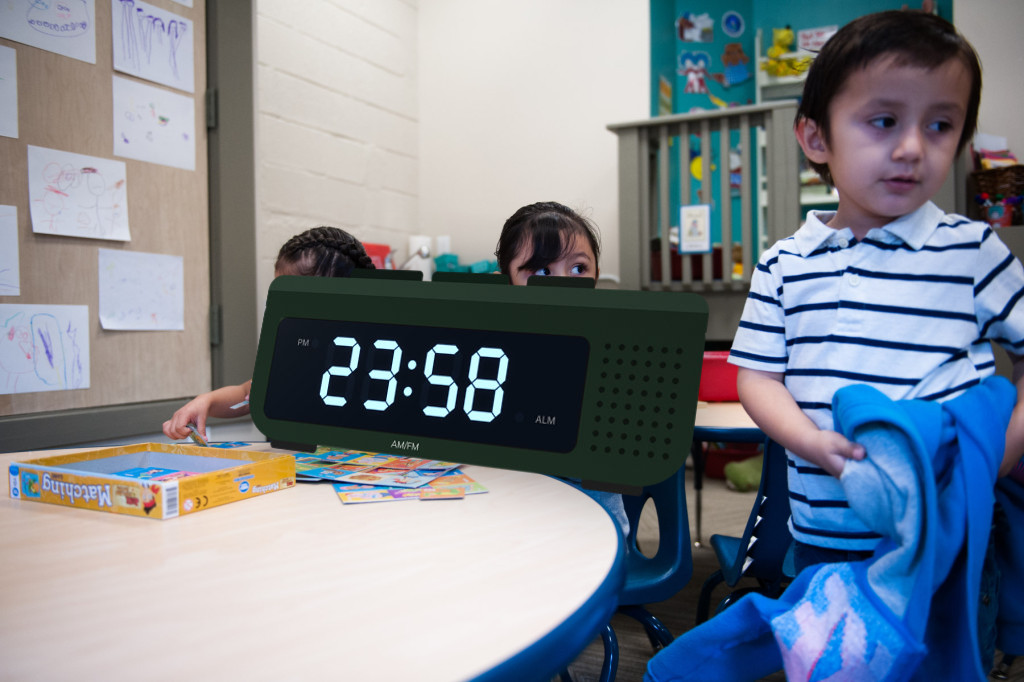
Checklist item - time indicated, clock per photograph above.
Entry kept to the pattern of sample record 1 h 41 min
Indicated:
23 h 58 min
